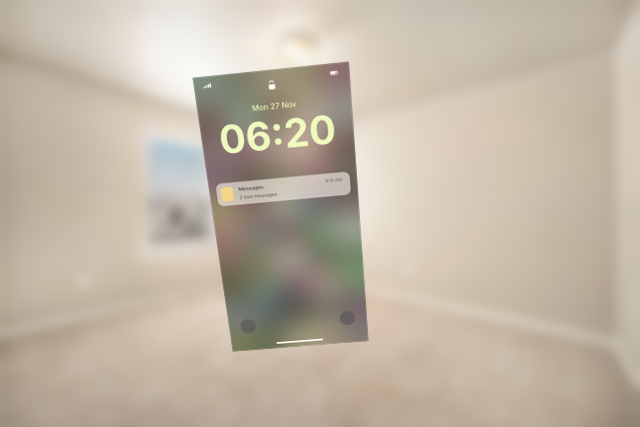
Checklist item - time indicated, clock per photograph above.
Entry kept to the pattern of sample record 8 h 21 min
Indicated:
6 h 20 min
